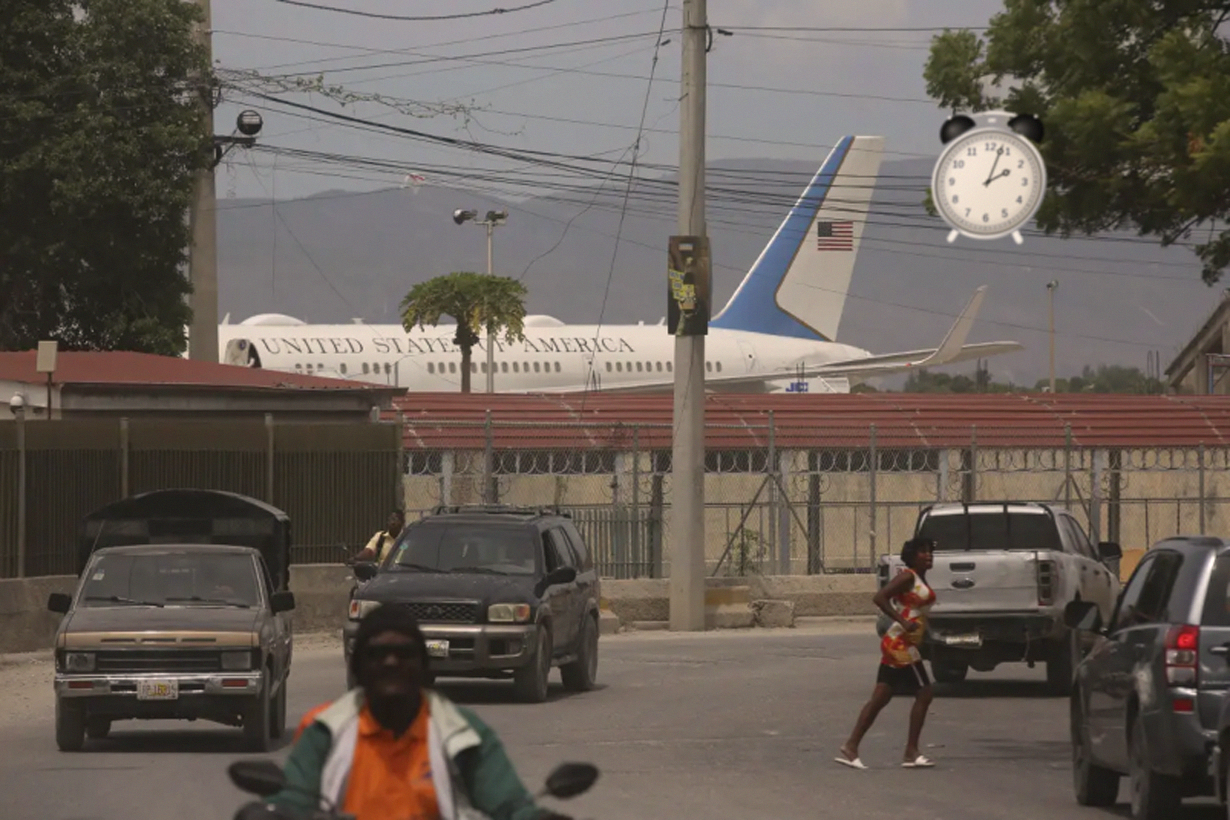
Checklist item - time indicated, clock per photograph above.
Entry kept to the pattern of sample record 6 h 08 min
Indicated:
2 h 03 min
